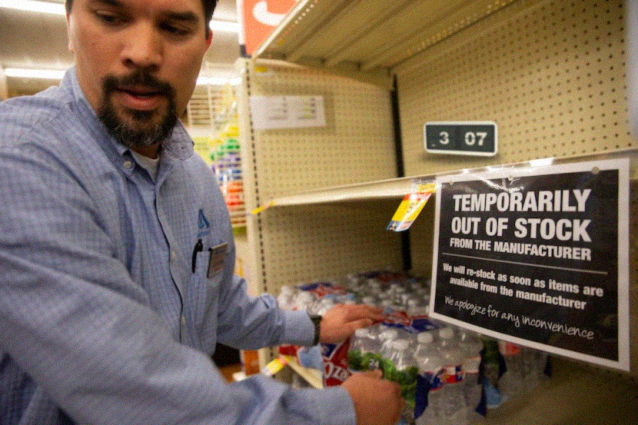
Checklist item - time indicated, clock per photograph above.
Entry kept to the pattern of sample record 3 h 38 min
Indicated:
3 h 07 min
